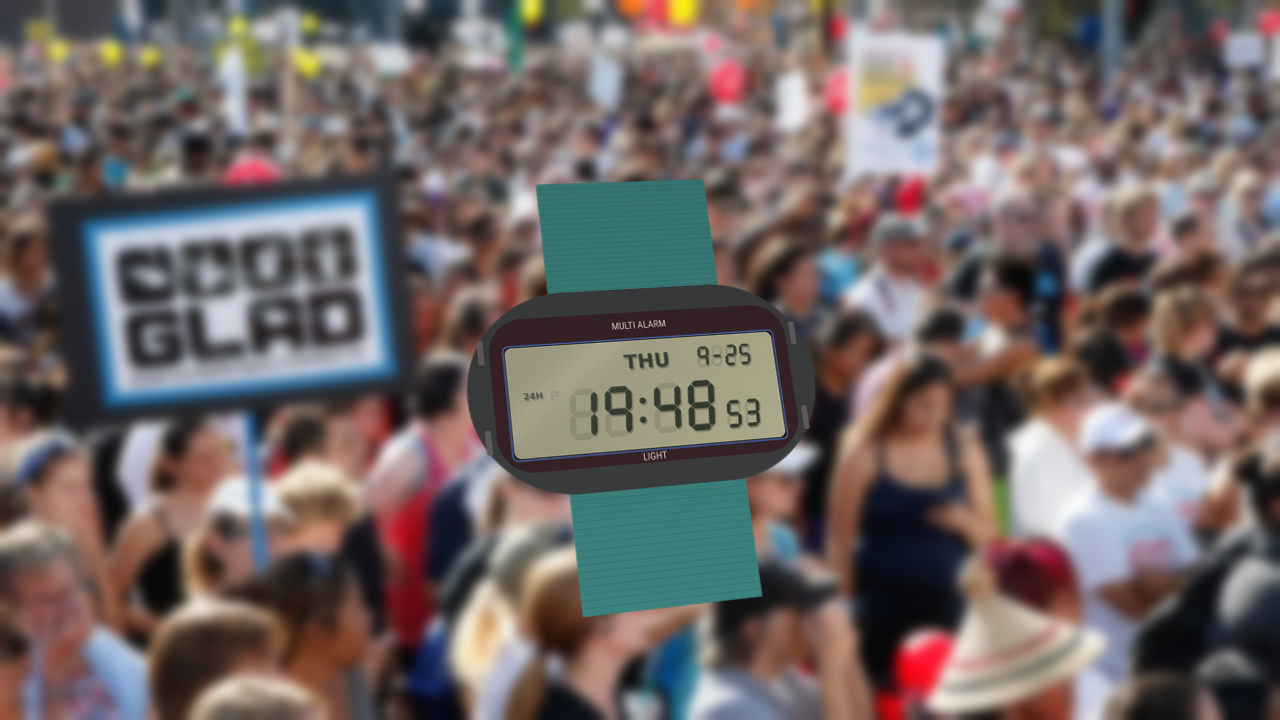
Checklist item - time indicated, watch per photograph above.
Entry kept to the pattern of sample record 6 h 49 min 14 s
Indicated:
19 h 48 min 53 s
